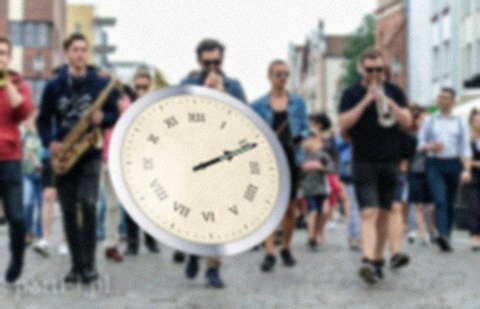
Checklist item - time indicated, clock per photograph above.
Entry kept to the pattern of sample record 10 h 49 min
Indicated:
2 h 11 min
